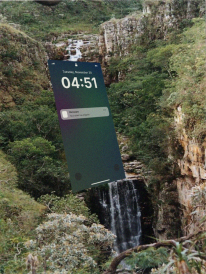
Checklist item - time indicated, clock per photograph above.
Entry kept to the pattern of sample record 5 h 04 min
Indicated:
4 h 51 min
